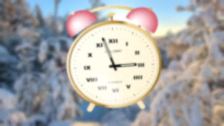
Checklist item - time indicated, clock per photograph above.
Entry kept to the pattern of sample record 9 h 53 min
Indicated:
2 h 57 min
